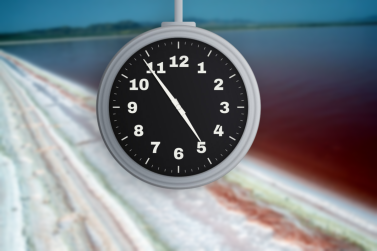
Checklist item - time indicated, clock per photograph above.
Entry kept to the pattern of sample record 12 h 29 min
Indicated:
4 h 54 min
